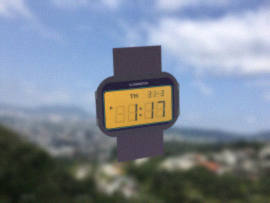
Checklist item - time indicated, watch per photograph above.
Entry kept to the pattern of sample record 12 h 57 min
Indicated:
1 h 17 min
